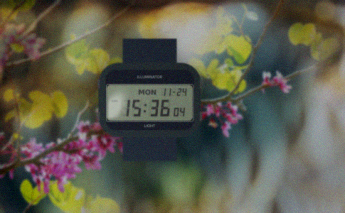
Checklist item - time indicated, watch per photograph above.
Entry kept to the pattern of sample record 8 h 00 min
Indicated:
15 h 36 min
